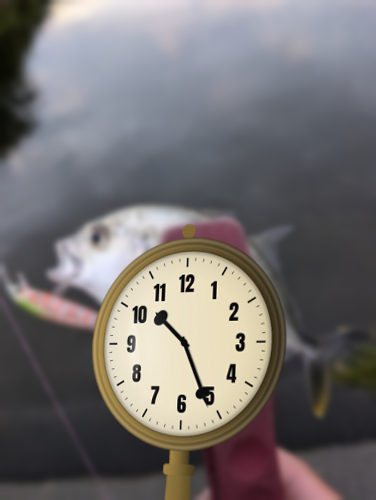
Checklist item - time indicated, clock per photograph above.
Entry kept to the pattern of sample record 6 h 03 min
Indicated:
10 h 26 min
